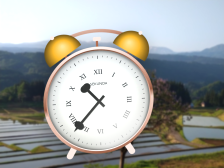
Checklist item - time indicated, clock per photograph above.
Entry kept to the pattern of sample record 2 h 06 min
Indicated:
10 h 37 min
